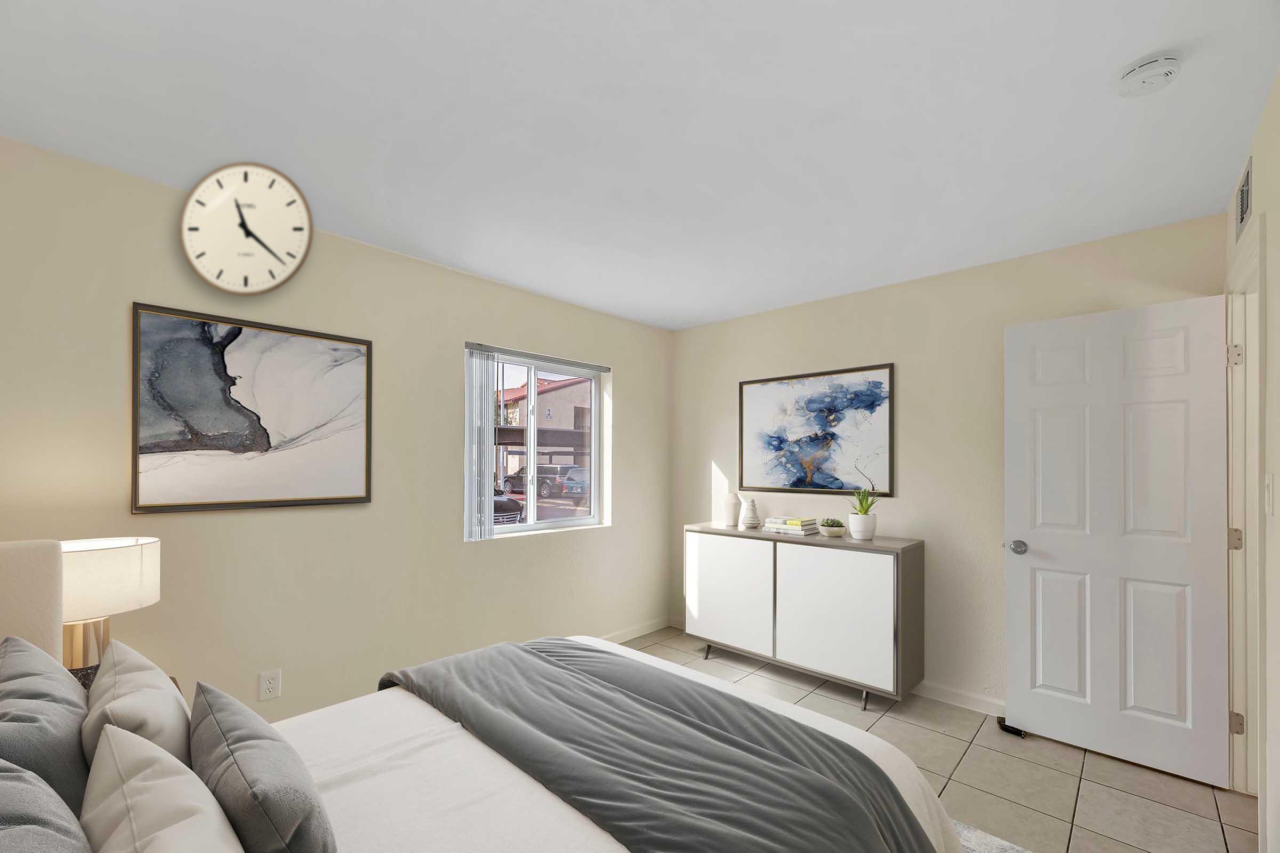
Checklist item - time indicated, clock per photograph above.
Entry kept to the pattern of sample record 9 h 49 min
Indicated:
11 h 22 min
